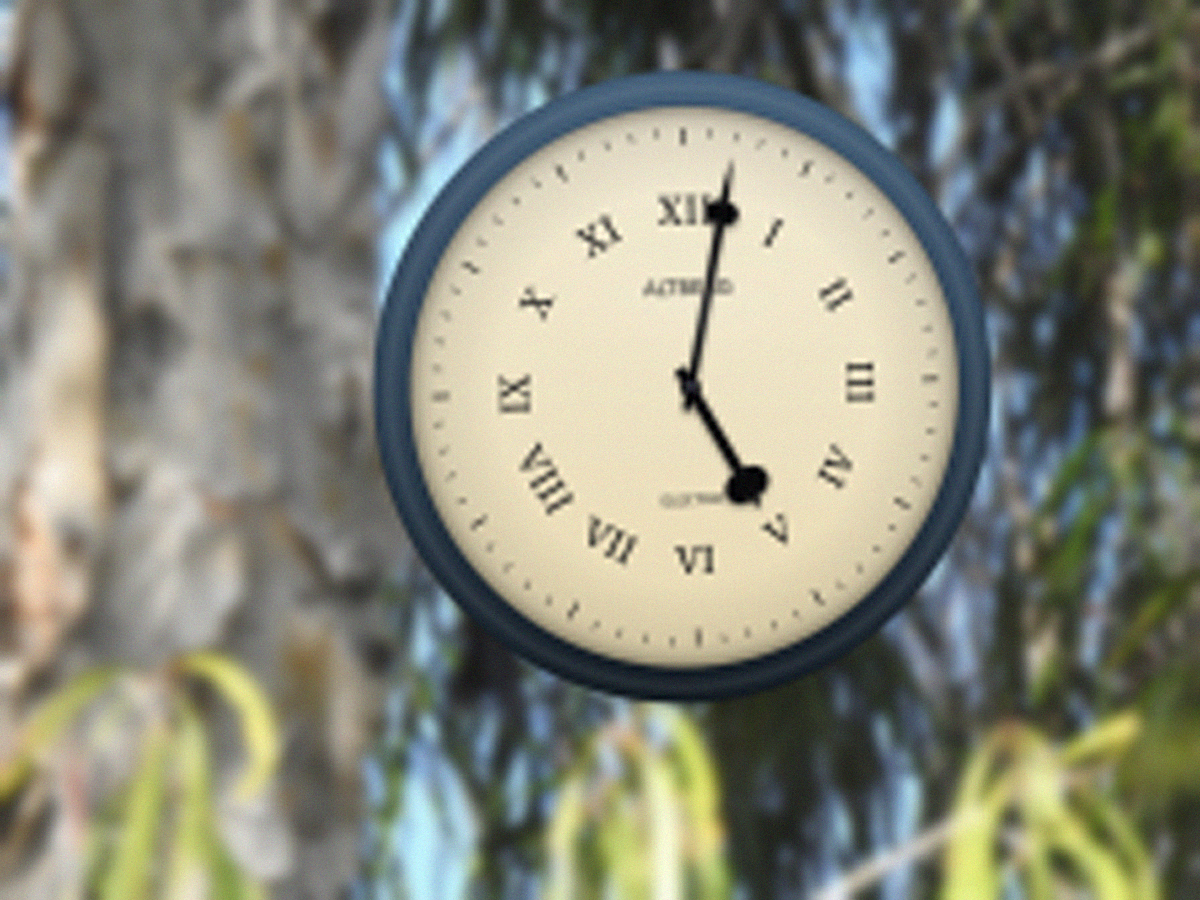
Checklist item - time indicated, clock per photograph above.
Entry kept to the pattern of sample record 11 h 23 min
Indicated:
5 h 02 min
